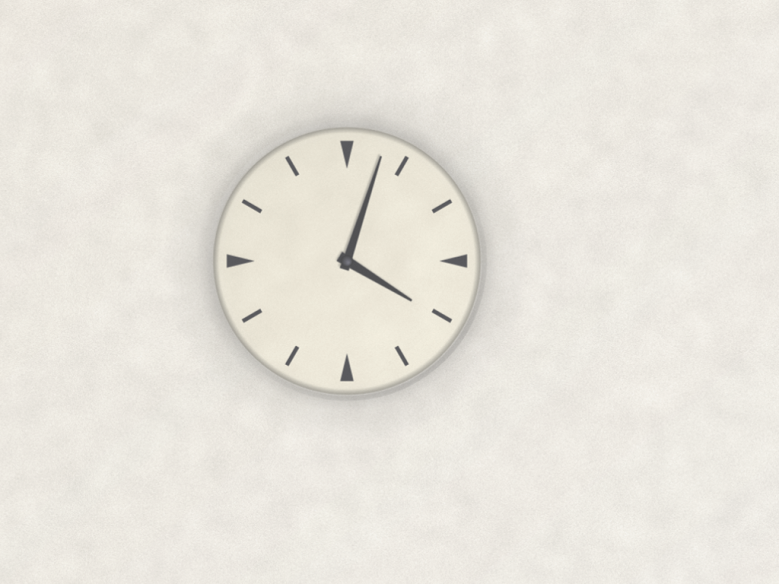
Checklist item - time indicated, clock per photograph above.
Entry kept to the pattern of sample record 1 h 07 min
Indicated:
4 h 03 min
